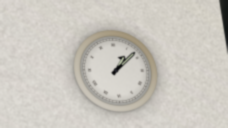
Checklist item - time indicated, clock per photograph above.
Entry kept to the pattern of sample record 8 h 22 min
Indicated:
1 h 08 min
